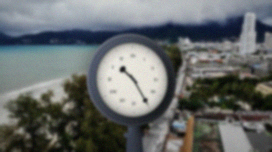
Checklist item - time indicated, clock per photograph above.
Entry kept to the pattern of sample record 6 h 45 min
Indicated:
10 h 25 min
